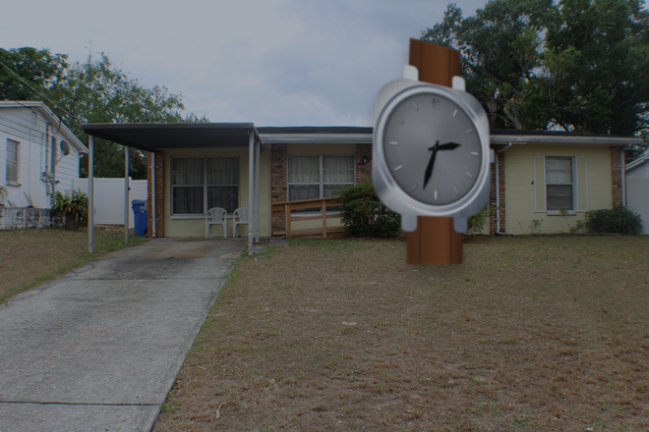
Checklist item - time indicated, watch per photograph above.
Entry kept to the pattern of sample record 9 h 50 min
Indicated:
2 h 33 min
